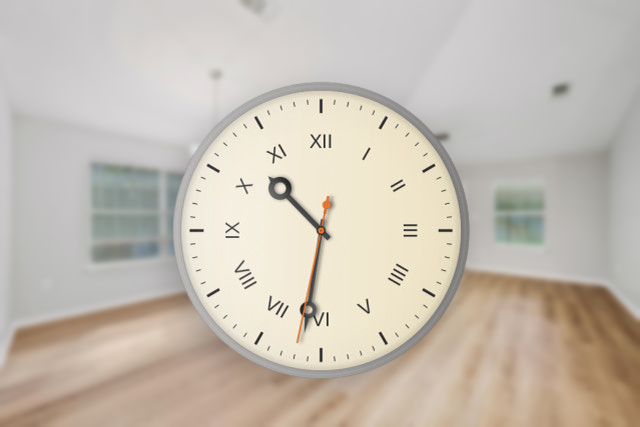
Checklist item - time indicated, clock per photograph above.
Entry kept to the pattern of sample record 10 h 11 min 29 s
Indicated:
10 h 31 min 32 s
